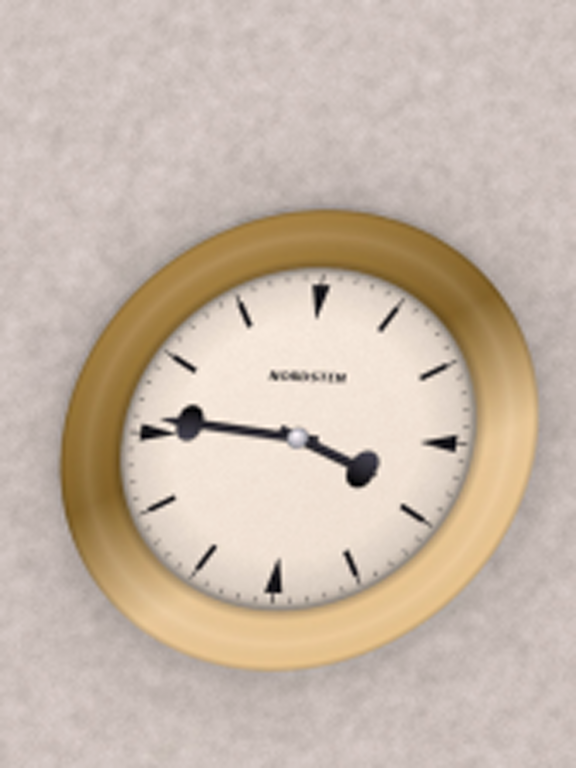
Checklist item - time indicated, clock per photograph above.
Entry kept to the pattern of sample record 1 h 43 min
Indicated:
3 h 46 min
